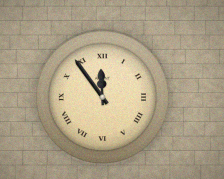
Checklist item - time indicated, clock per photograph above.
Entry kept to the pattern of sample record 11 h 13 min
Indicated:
11 h 54 min
